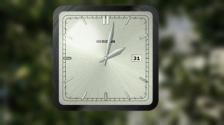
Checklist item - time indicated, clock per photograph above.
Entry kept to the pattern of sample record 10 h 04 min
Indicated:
2 h 02 min
